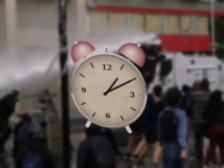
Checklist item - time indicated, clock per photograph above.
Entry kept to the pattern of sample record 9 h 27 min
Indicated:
1 h 10 min
